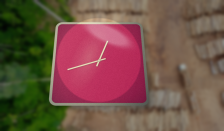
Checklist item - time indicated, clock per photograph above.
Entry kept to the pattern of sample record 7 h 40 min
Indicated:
12 h 42 min
